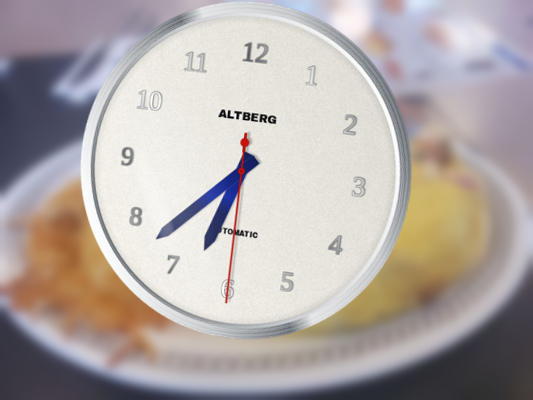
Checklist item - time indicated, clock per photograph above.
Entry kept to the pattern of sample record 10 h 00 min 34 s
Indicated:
6 h 37 min 30 s
